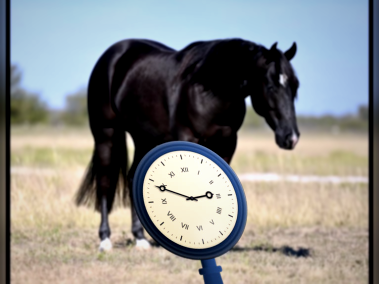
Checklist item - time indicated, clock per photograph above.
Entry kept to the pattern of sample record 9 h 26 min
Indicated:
2 h 49 min
